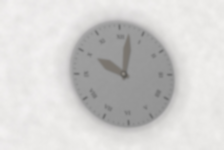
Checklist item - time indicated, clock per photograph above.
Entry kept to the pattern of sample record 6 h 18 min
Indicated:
10 h 02 min
